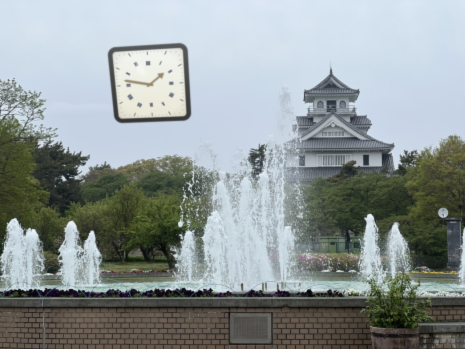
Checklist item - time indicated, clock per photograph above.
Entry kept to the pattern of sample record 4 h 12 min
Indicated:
1 h 47 min
